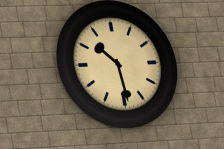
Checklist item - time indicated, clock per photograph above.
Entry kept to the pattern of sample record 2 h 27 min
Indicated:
10 h 29 min
